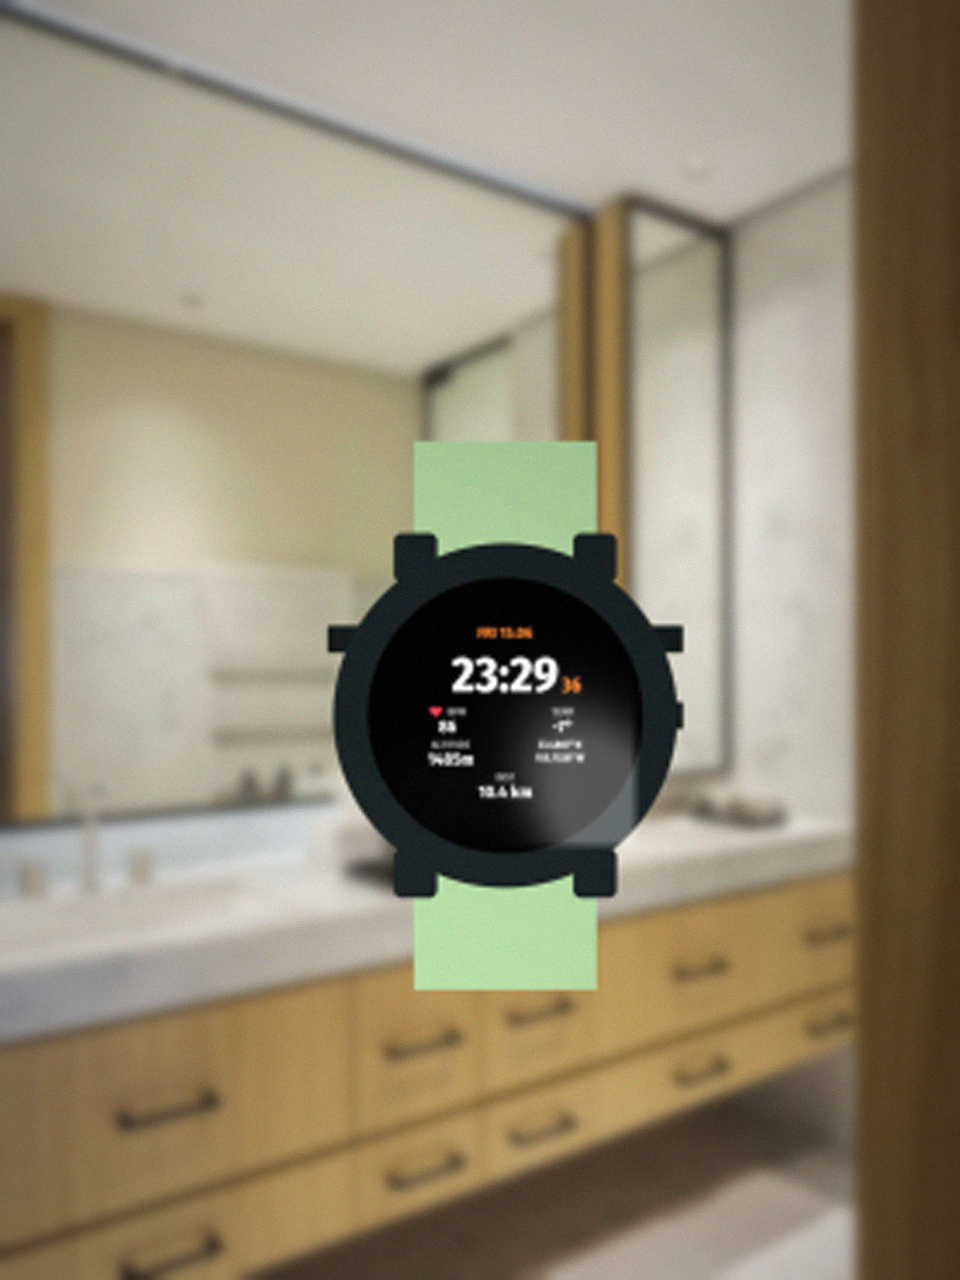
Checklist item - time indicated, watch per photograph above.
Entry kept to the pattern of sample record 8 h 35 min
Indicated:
23 h 29 min
